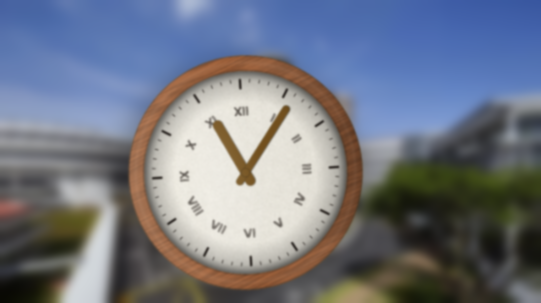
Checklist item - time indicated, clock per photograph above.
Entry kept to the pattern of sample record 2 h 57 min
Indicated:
11 h 06 min
